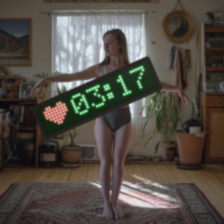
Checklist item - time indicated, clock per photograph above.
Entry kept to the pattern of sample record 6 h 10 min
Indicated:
3 h 17 min
